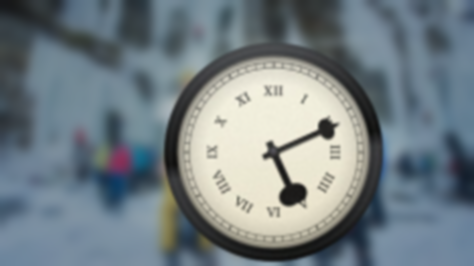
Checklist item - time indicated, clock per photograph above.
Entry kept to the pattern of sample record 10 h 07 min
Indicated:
5 h 11 min
